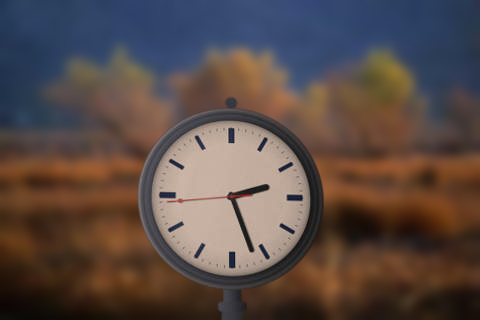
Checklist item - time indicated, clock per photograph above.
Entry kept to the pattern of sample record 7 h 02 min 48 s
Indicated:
2 h 26 min 44 s
